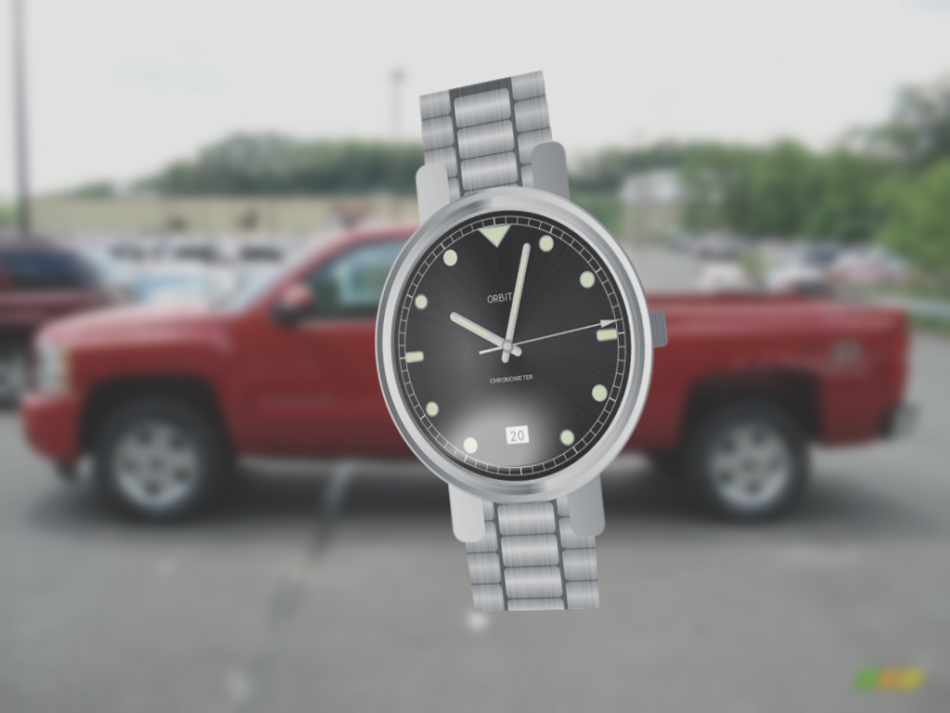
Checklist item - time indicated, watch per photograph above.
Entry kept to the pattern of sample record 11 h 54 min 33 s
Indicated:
10 h 03 min 14 s
